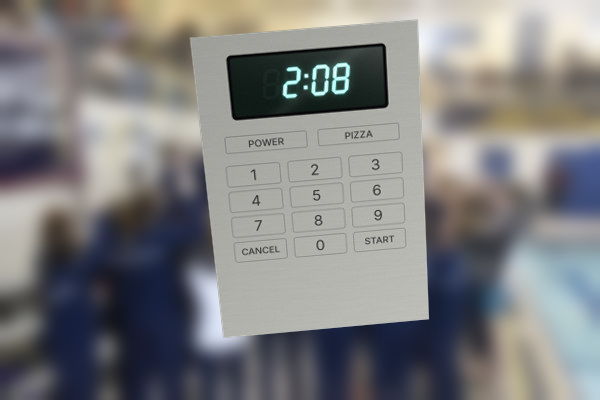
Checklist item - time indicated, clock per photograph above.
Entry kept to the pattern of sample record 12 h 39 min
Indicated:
2 h 08 min
